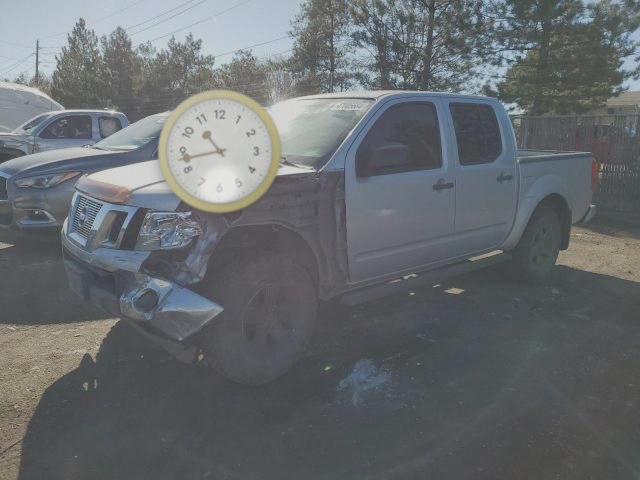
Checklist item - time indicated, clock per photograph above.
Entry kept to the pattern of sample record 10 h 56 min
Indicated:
10 h 43 min
